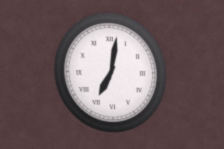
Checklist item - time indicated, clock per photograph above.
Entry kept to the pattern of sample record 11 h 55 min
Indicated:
7 h 02 min
